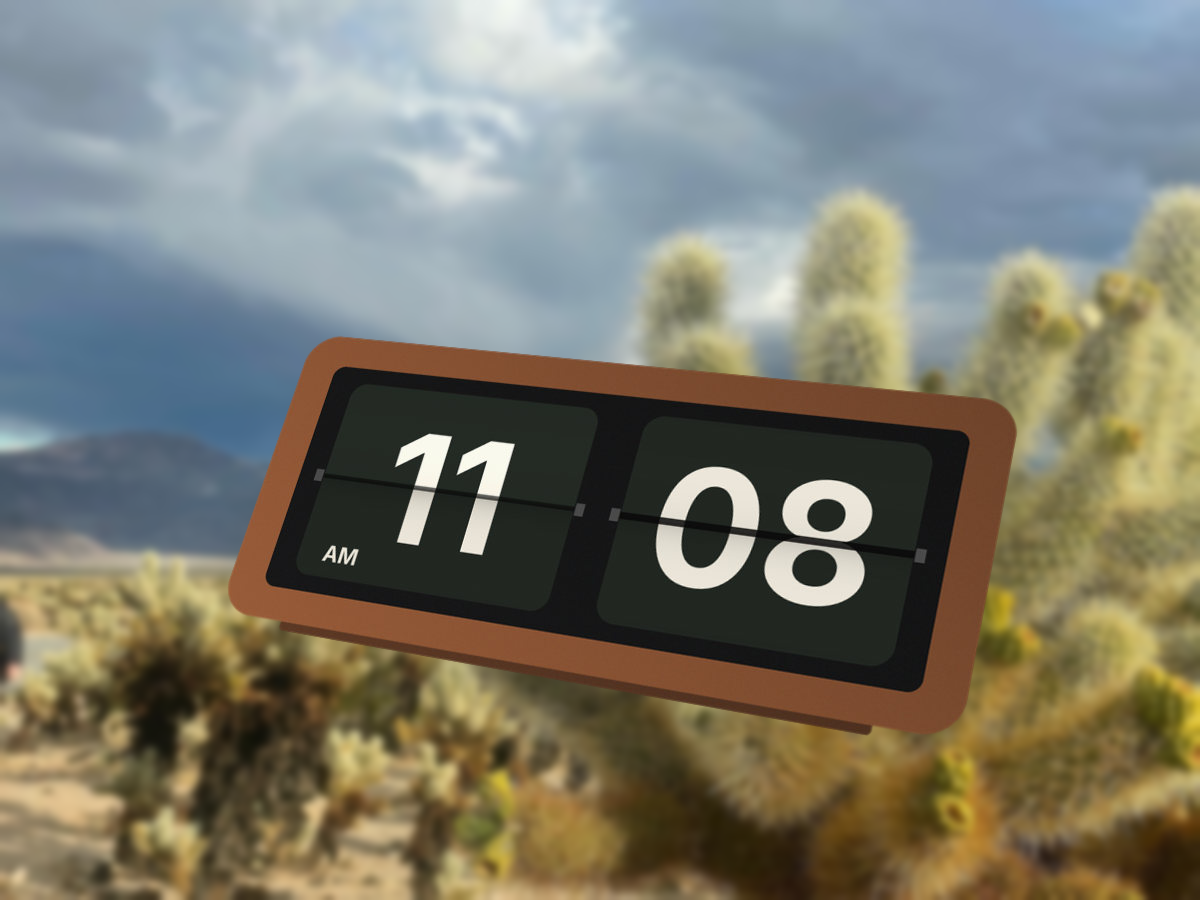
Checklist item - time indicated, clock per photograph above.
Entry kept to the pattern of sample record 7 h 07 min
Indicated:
11 h 08 min
